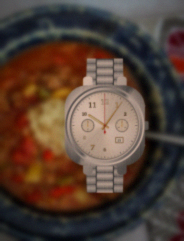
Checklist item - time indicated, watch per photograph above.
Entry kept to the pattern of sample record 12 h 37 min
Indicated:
10 h 06 min
